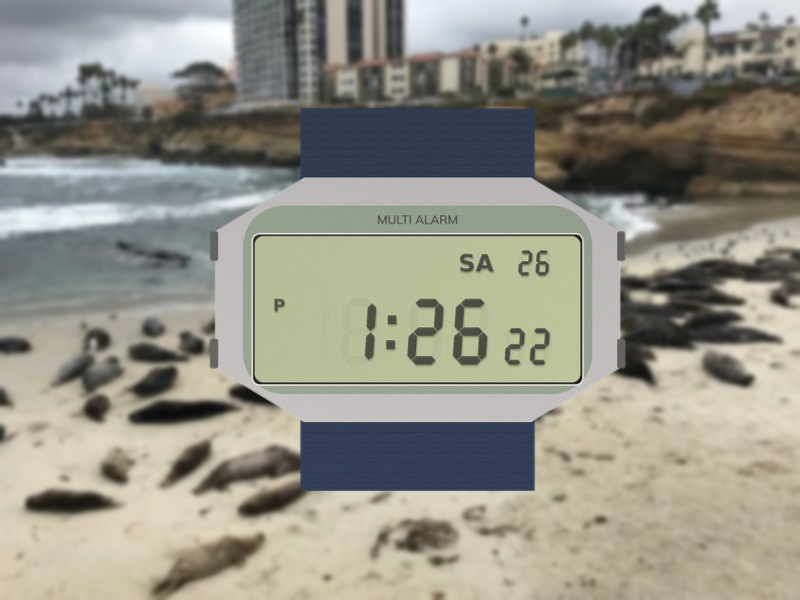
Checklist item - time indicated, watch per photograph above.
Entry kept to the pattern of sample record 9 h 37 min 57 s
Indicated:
1 h 26 min 22 s
